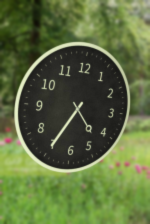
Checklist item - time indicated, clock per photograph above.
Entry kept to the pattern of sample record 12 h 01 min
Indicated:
4 h 35 min
